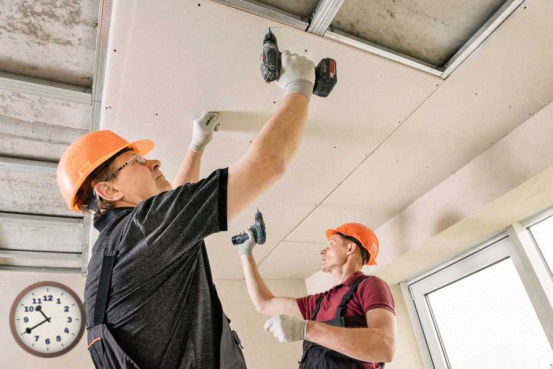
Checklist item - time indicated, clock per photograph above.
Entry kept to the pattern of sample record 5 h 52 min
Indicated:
10 h 40 min
